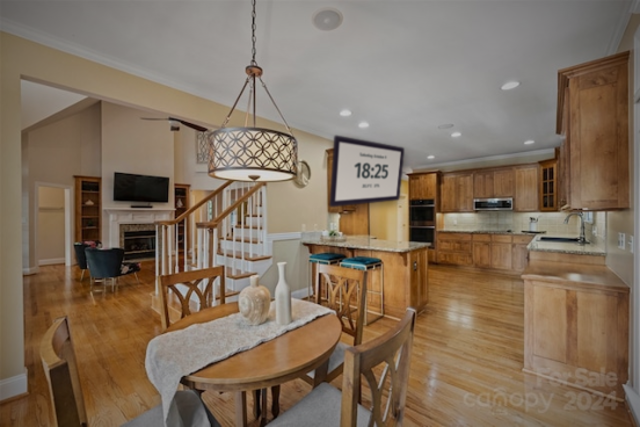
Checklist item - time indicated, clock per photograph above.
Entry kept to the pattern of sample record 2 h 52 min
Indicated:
18 h 25 min
